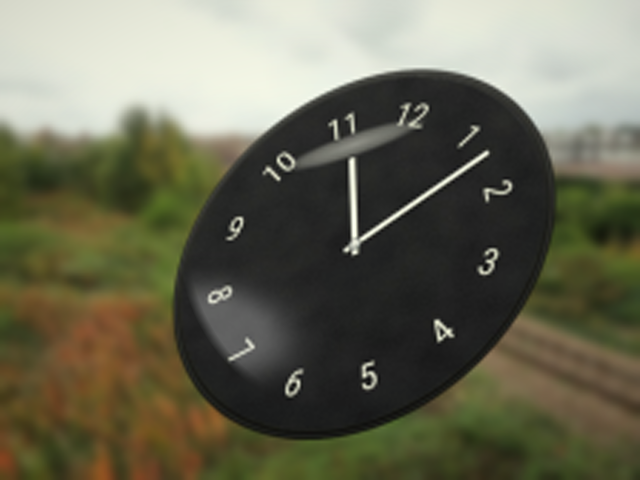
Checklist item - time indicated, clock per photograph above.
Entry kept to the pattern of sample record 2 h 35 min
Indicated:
11 h 07 min
